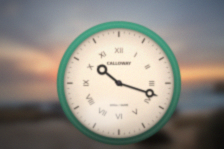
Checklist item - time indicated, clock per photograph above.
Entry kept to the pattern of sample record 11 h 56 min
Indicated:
10 h 18 min
